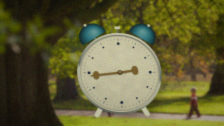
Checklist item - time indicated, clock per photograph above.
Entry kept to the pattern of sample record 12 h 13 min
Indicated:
2 h 44 min
